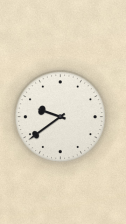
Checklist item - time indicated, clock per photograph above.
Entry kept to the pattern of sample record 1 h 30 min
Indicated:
9 h 39 min
